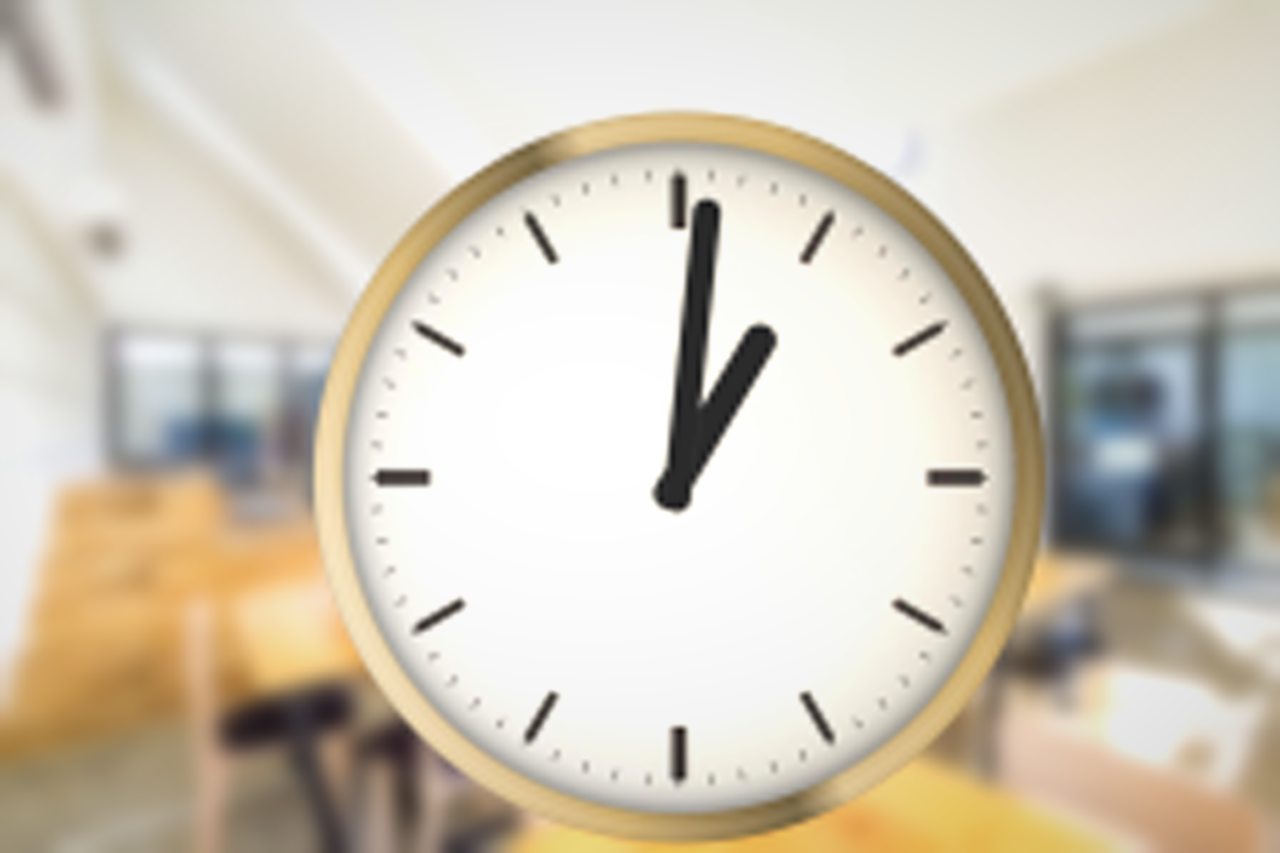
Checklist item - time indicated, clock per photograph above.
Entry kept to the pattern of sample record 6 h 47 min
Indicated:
1 h 01 min
